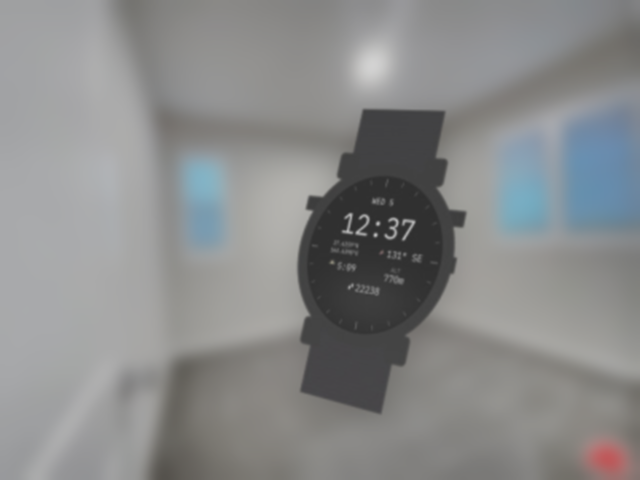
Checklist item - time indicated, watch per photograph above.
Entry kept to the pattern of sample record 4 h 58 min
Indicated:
12 h 37 min
